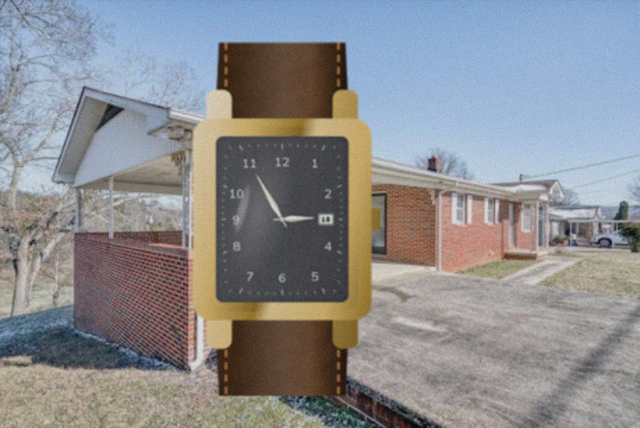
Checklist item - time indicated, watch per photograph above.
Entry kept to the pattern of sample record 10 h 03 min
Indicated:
2 h 55 min
